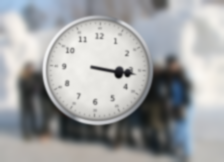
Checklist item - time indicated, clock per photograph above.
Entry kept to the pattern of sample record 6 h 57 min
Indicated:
3 h 16 min
